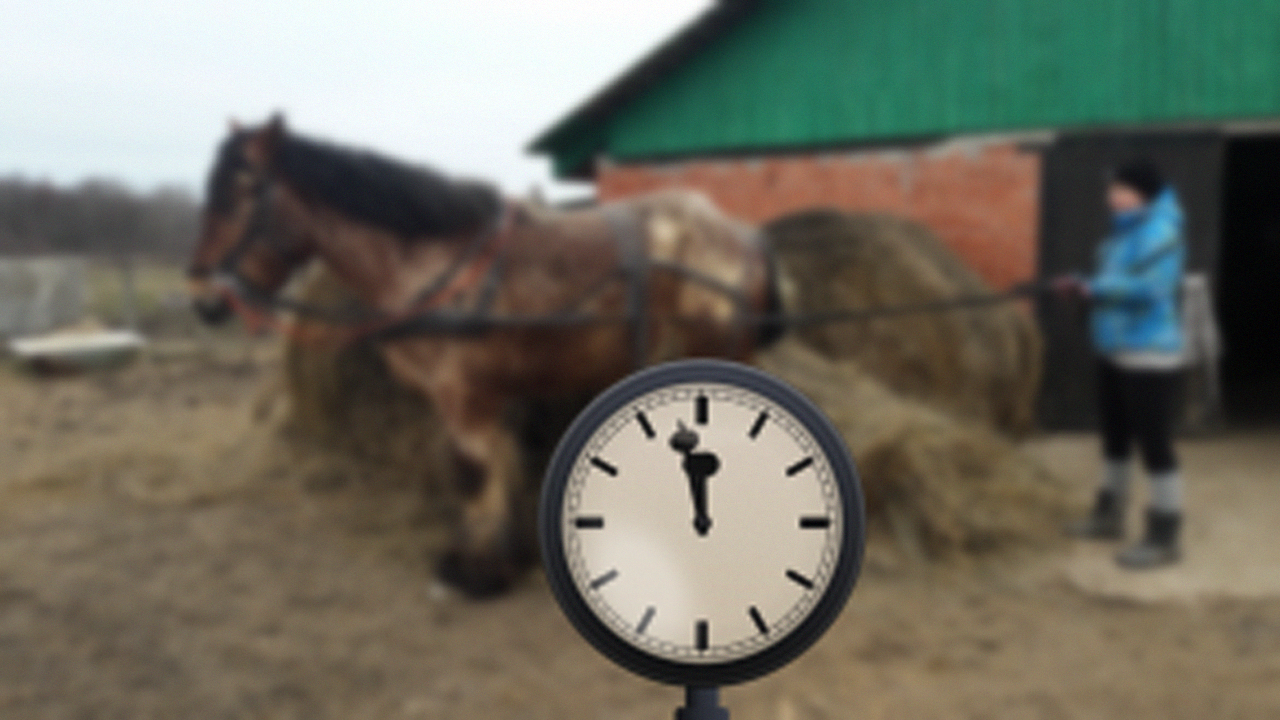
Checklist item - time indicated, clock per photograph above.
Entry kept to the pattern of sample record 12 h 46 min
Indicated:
11 h 58 min
